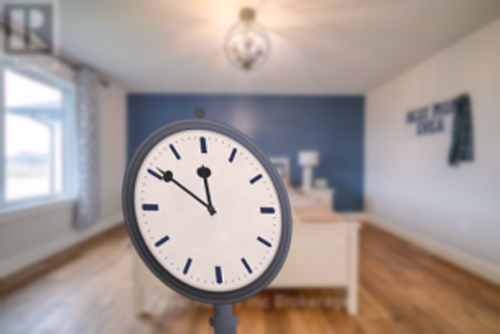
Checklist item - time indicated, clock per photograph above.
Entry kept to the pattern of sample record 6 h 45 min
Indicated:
11 h 51 min
